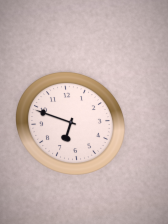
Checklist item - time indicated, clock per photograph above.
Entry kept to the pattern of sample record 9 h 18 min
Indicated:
6 h 49 min
